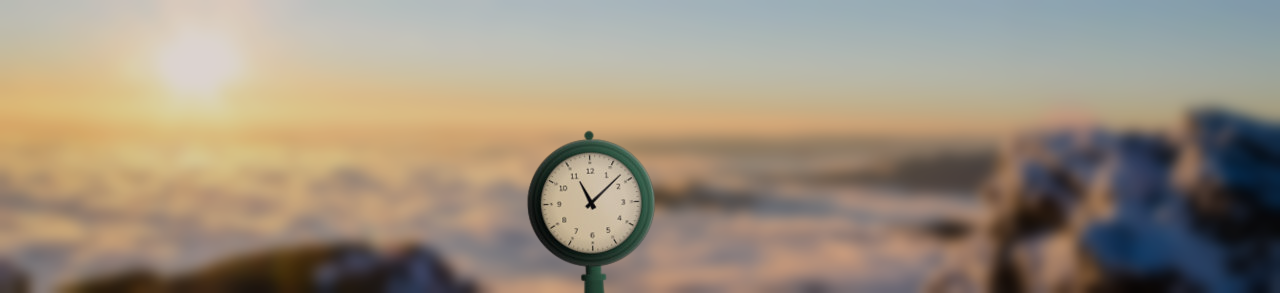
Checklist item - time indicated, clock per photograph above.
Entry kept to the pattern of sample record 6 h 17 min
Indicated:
11 h 08 min
